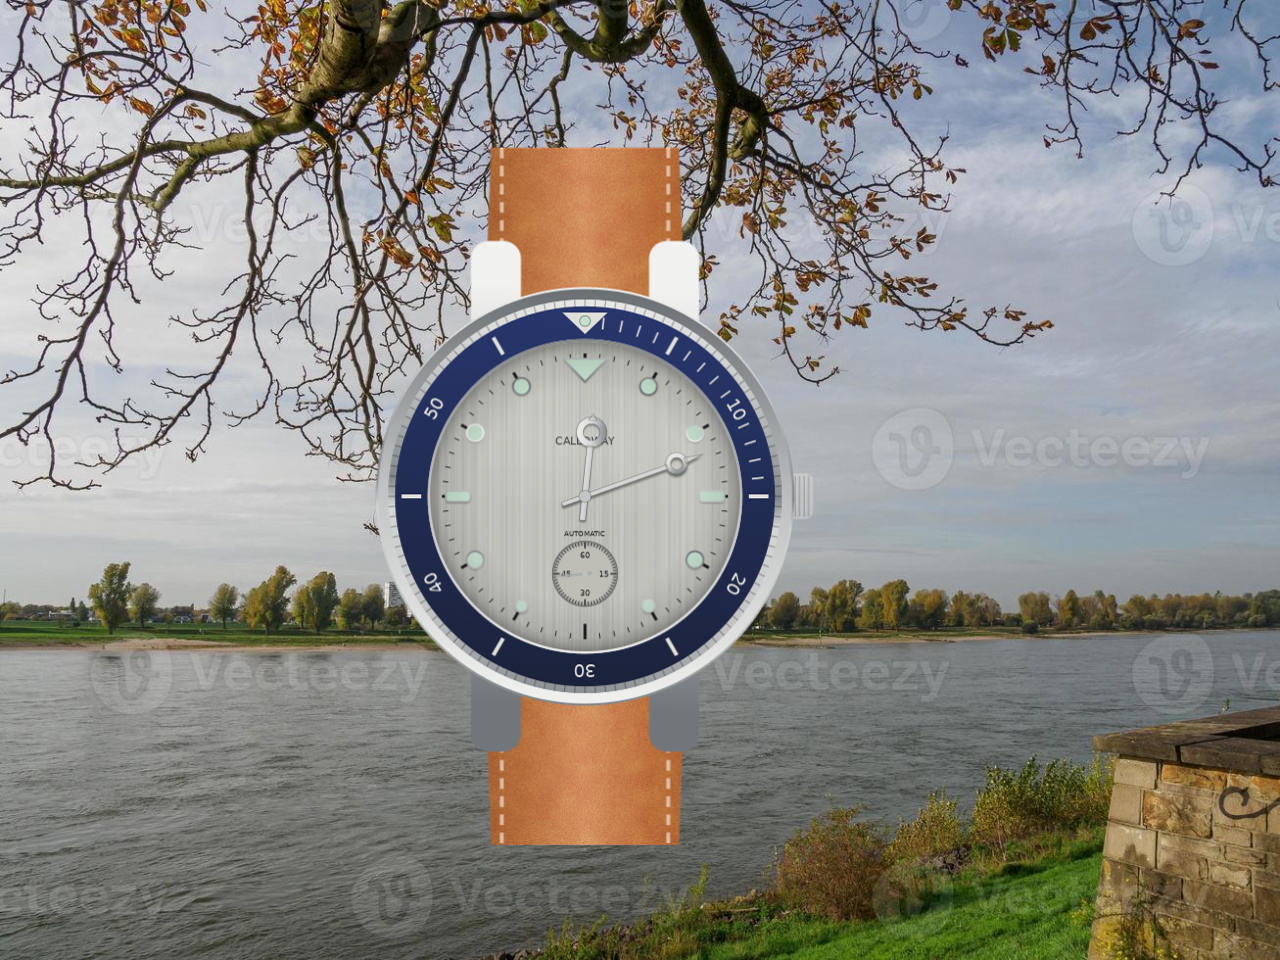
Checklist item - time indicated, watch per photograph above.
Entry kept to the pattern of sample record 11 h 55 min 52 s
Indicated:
12 h 11 min 44 s
